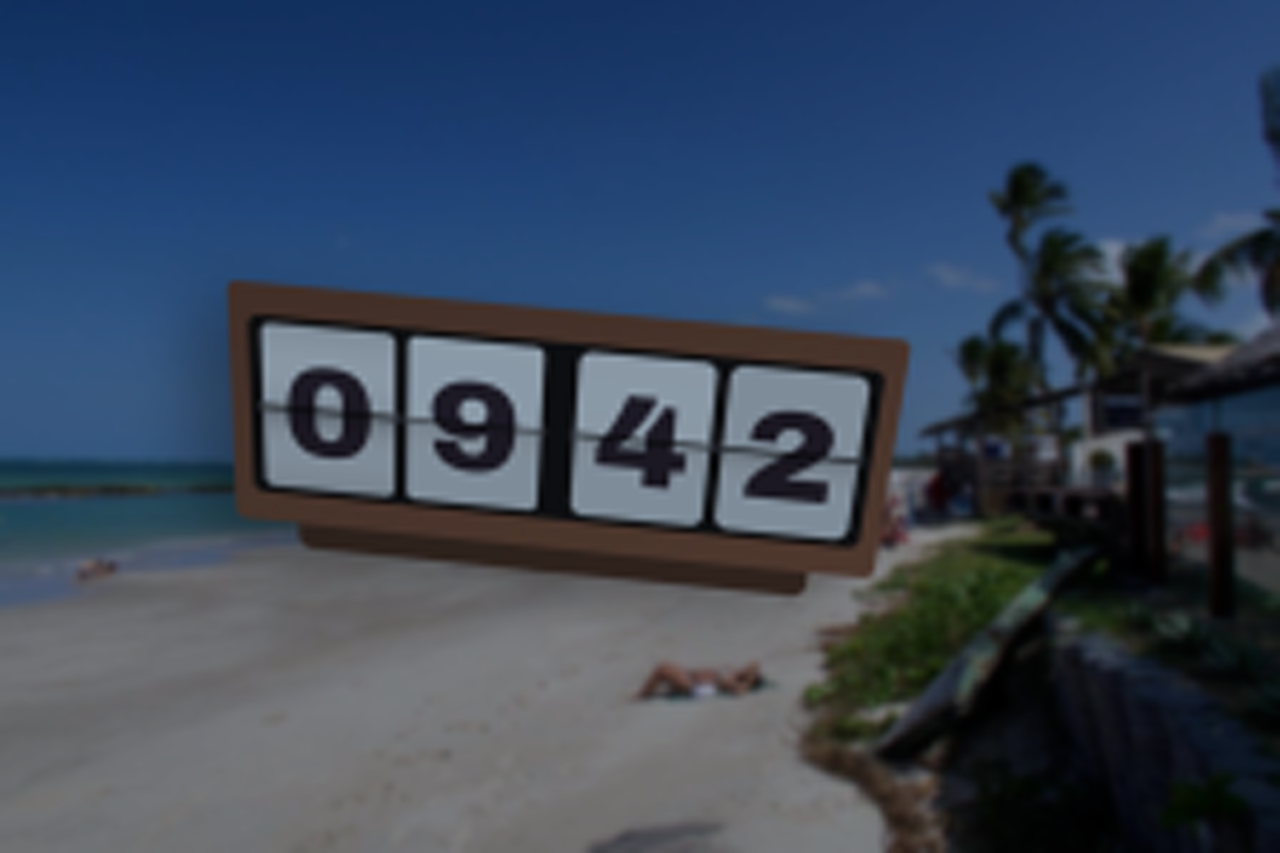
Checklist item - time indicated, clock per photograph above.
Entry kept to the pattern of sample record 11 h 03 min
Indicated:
9 h 42 min
